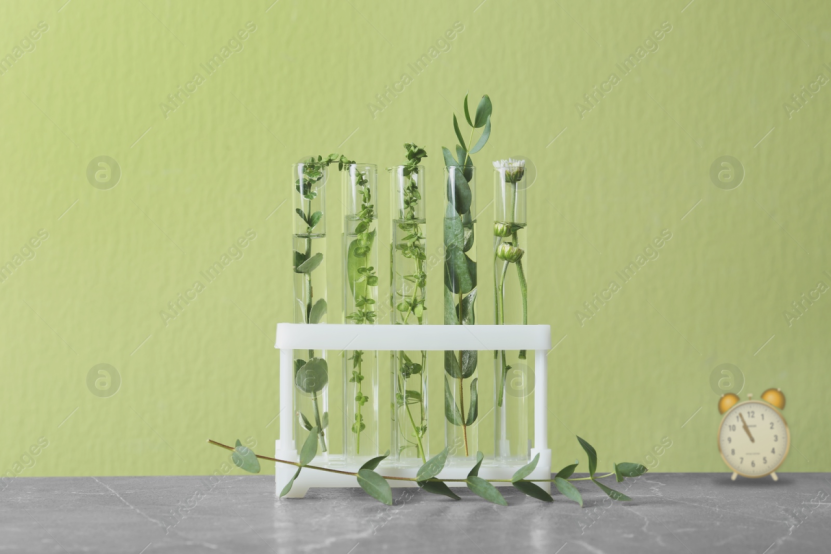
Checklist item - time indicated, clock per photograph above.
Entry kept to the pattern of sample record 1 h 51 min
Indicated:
10 h 56 min
